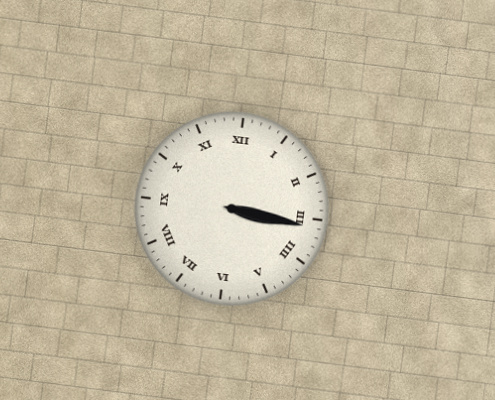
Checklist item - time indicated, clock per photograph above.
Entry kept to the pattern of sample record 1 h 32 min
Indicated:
3 h 16 min
